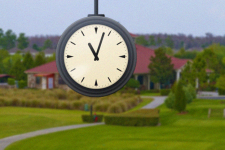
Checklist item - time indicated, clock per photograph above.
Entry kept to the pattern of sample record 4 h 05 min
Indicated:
11 h 03 min
